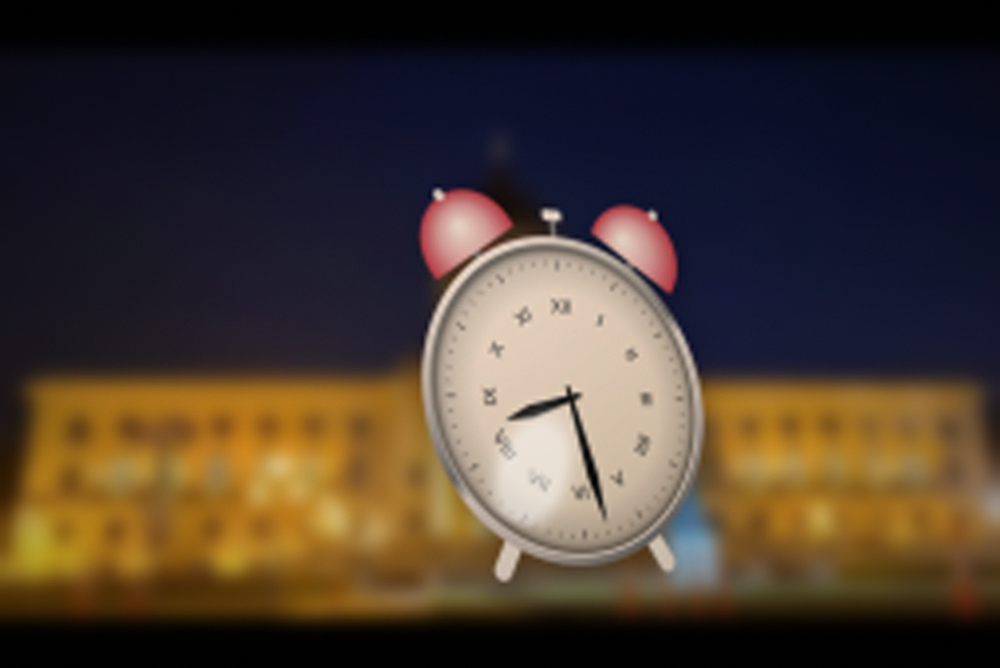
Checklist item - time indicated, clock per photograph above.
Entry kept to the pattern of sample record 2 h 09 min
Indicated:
8 h 28 min
